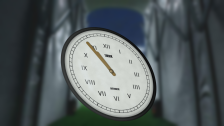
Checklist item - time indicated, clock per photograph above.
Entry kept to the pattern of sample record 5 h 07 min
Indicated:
10 h 54 min
